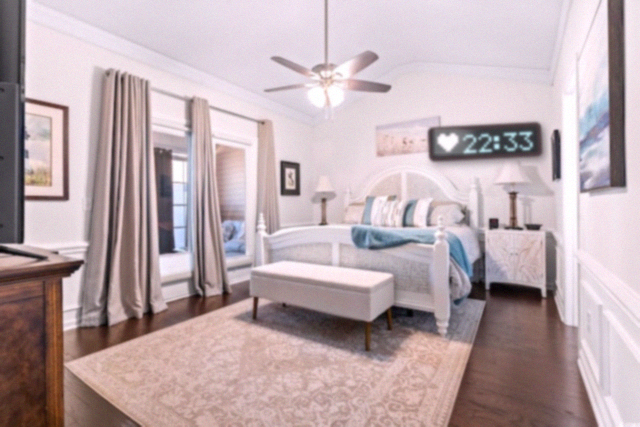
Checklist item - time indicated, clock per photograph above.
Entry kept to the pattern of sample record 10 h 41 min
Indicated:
22 h 33 min
